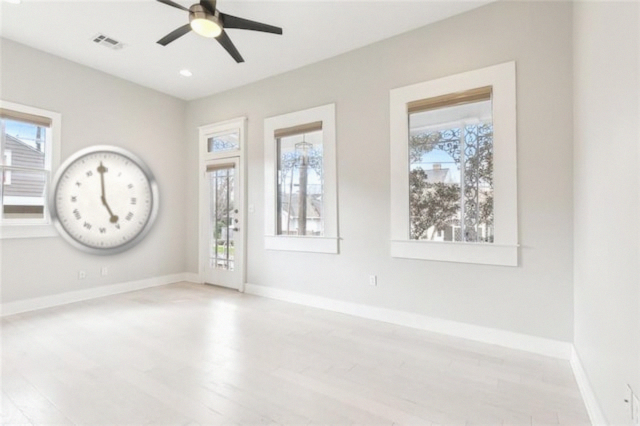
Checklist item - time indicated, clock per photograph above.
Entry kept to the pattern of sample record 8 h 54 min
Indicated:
4 h 59 min
